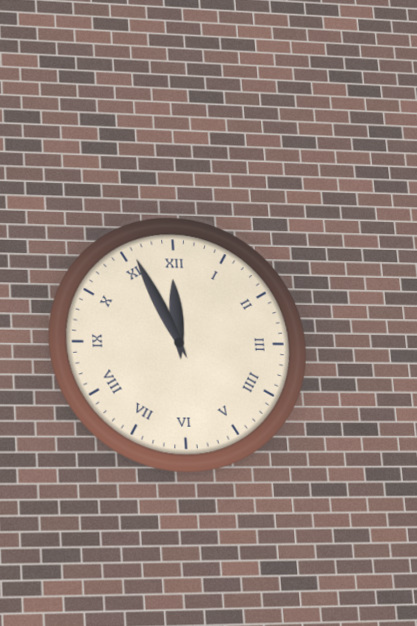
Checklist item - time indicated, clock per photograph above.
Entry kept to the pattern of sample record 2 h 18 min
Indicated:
11 h 56 min
